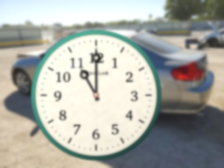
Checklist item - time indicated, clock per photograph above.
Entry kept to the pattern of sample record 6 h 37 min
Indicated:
11 h 00 min
